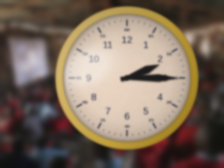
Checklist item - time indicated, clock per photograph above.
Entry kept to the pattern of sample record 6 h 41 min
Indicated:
2 h 15 min
